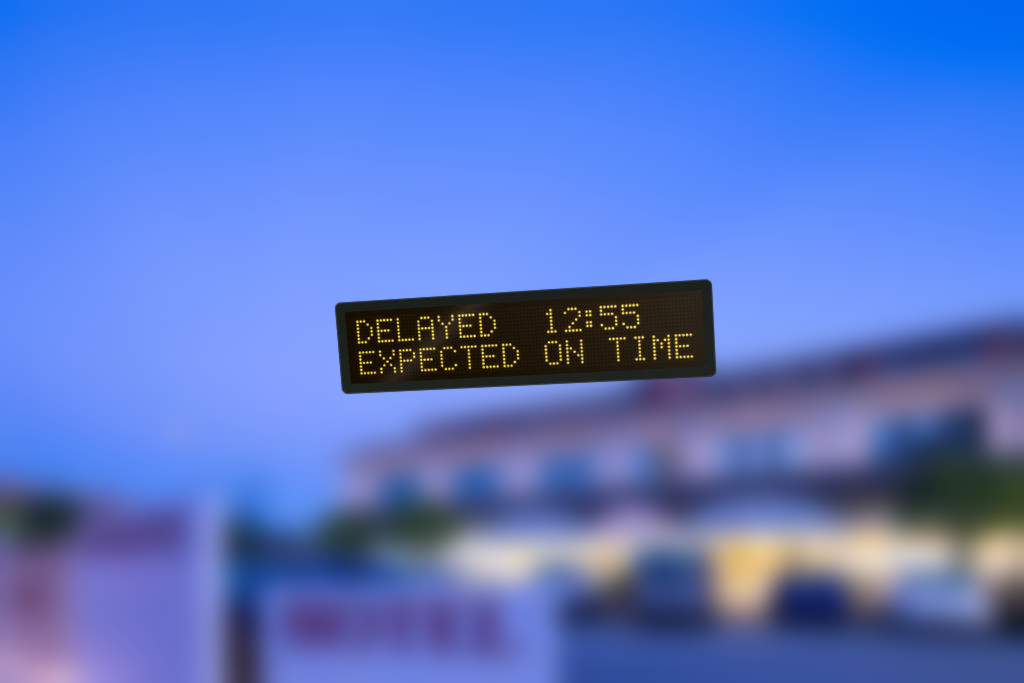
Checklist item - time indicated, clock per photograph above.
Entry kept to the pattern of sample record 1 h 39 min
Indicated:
12 h 55 min
